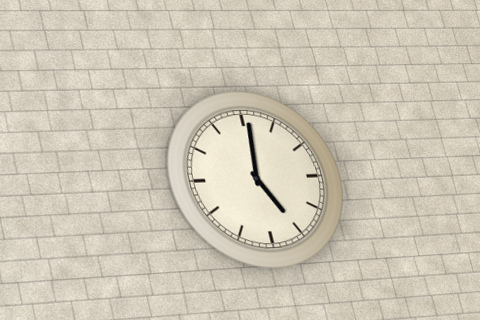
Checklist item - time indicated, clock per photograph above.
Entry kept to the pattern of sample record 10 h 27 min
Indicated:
5 h 01 min
